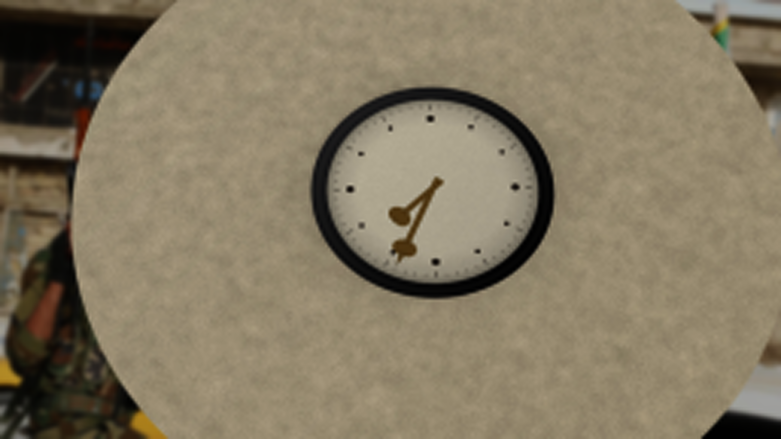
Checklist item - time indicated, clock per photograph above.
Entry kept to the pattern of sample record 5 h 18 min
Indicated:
7 h 34 min
